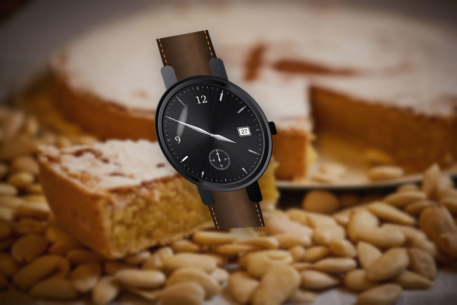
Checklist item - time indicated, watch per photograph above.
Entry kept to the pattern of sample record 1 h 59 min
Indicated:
3 h 50 min
